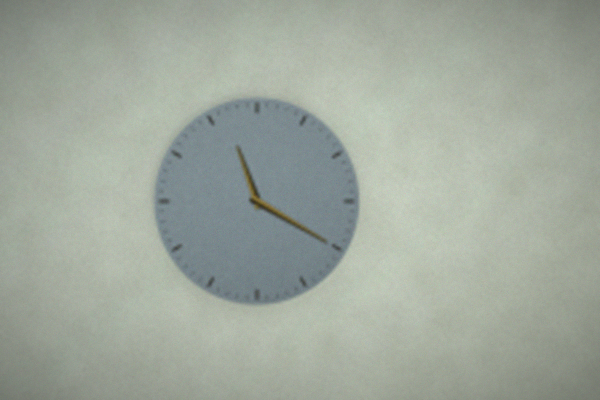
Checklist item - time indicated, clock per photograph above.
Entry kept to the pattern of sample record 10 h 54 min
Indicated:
11 h 20 min
